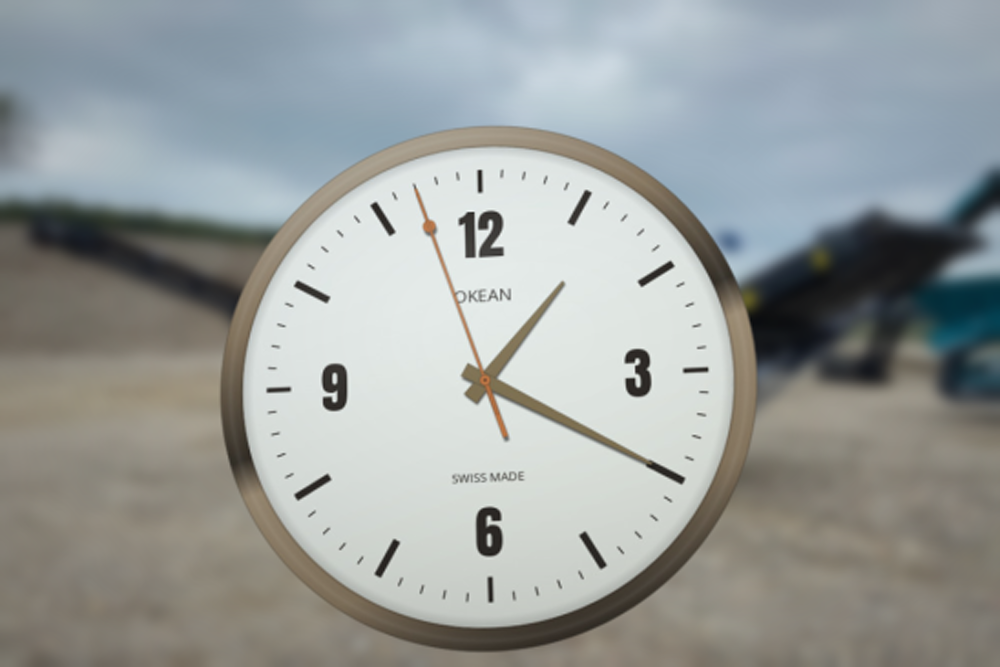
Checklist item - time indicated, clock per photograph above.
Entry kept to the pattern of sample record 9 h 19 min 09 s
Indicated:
1 h 19 min 57 s
